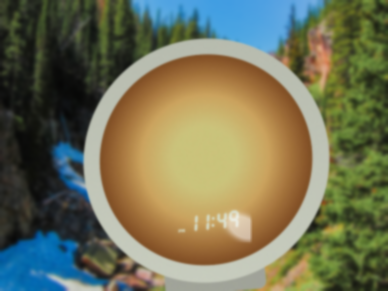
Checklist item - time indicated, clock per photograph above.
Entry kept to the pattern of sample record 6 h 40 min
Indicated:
11 h 49 min
